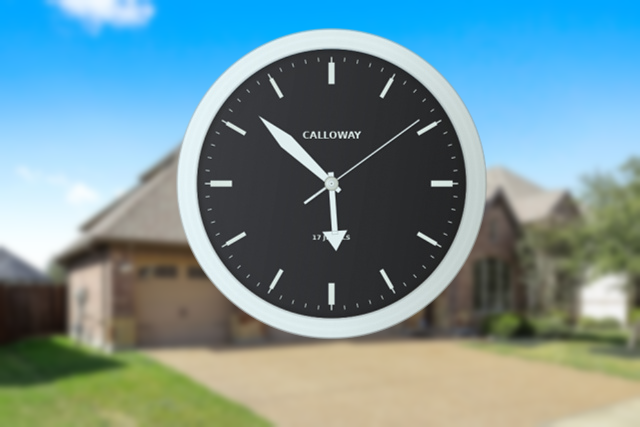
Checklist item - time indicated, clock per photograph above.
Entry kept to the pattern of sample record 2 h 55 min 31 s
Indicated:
5 h 52 min 09 s
